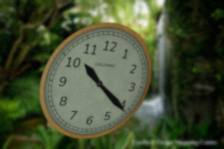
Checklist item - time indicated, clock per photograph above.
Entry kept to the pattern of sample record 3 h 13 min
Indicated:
10 h 21 min
